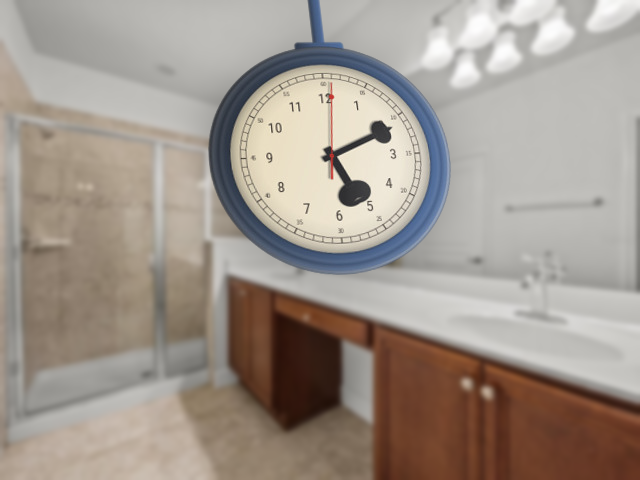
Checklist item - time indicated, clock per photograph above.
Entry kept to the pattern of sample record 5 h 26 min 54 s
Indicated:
5 h 11 min 01 s
